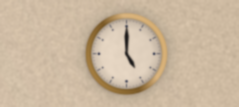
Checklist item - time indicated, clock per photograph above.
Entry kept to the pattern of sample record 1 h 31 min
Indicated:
5 h 00 min
